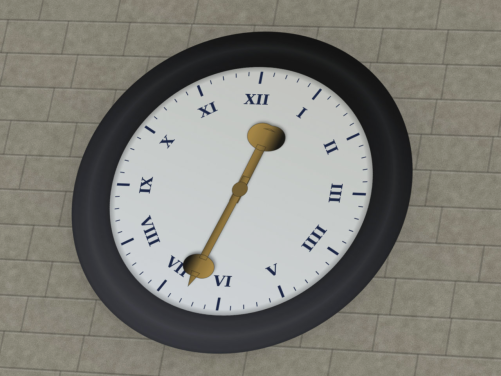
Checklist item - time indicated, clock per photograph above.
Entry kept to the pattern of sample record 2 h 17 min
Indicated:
12 h 33 min
